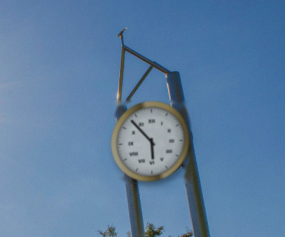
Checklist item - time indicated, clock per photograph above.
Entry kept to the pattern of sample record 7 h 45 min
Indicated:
5 h 53 min
